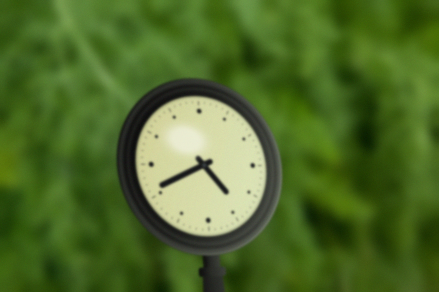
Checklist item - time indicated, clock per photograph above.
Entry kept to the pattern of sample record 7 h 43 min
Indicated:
4 h 41 min
